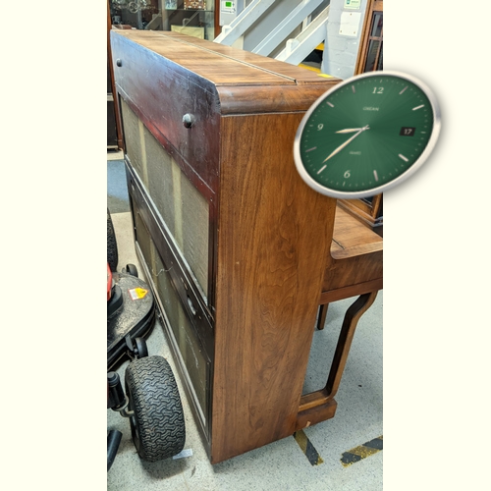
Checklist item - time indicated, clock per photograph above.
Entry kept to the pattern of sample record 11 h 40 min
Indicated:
8 h 36 min
